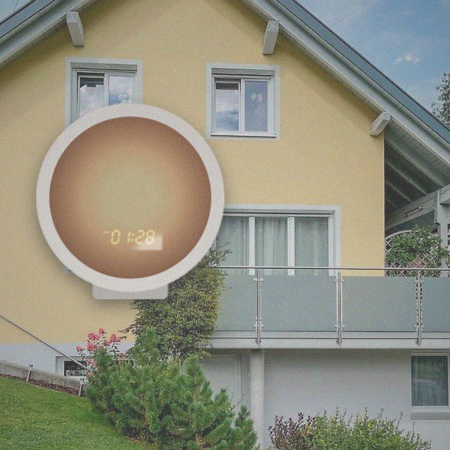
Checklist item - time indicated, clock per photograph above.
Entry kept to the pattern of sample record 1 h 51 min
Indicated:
1 h 28 min
